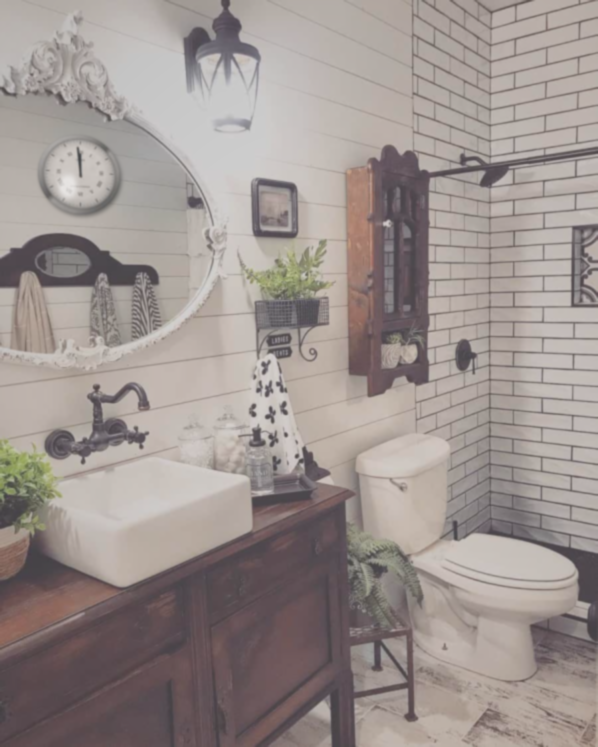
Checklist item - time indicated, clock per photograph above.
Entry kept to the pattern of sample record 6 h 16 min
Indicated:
11 h 59 min
